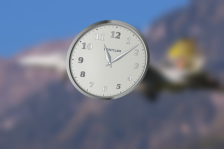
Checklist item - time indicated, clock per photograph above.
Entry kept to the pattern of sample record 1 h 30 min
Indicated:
11 h 08 min
